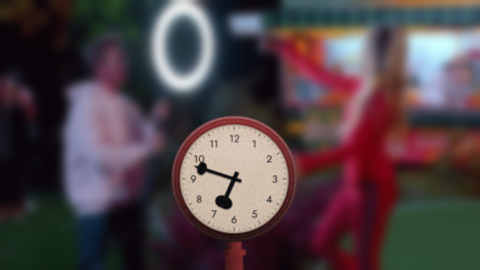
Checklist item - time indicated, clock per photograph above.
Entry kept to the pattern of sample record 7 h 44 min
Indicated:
6 h 48 min
